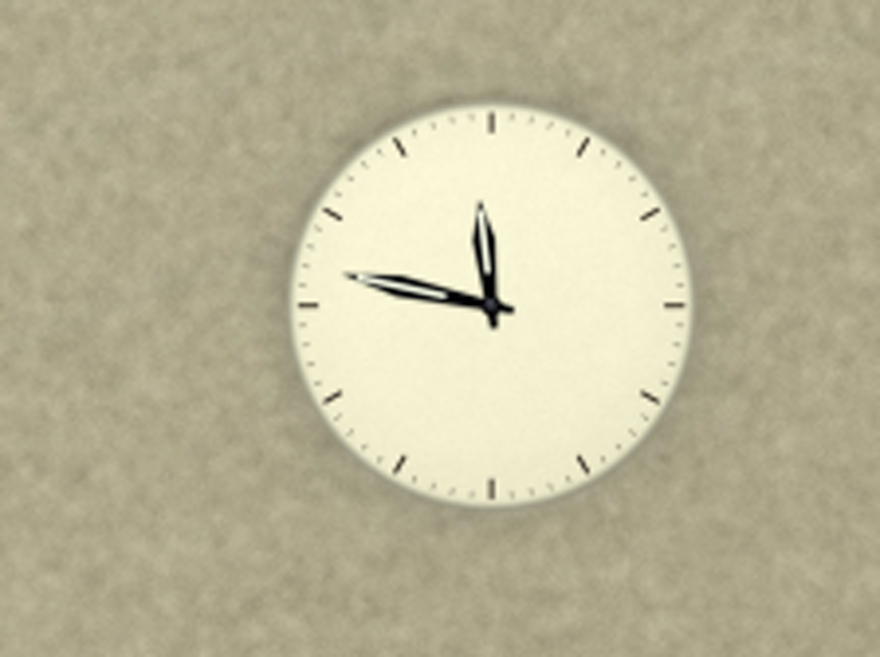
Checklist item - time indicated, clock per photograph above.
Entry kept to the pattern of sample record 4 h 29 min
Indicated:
11 h 47 min
